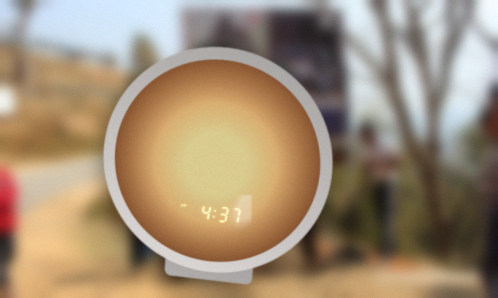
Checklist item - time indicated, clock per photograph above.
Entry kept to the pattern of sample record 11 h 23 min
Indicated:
4 h 37 min
